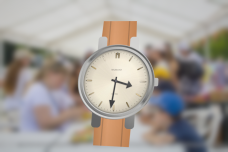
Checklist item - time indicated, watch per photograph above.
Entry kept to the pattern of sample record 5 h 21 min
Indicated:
3 h 31 min
